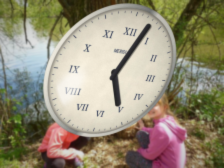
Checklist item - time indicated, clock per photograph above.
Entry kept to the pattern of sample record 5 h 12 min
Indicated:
5 h 03 min
